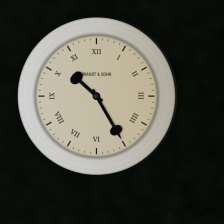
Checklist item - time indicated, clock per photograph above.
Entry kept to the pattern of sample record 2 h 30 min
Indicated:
10 h 25 min
